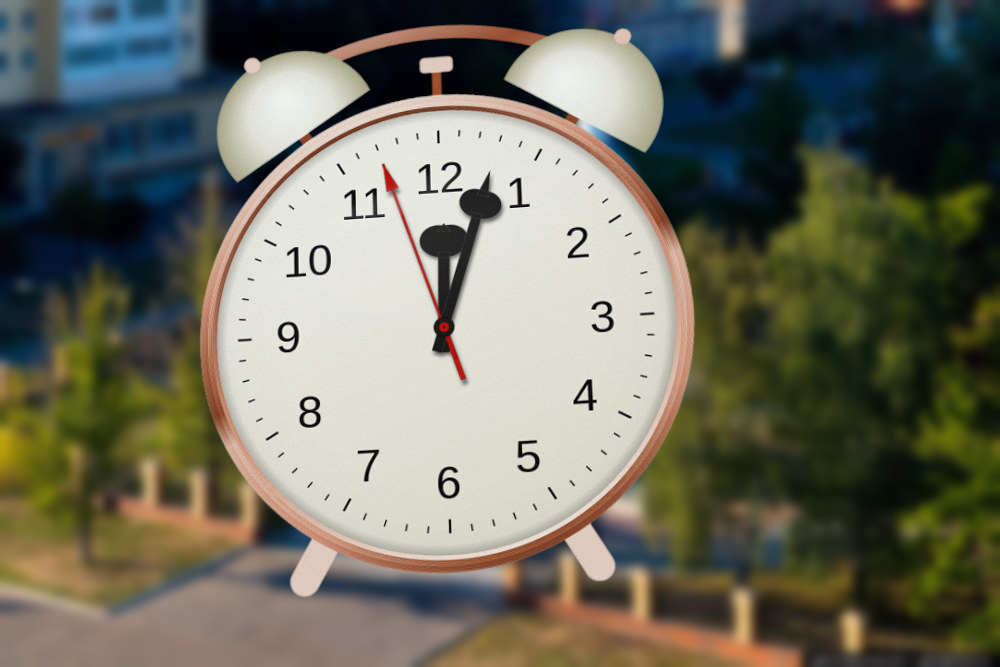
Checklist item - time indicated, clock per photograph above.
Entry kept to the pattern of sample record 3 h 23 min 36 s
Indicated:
12 h 02 min 57 s
